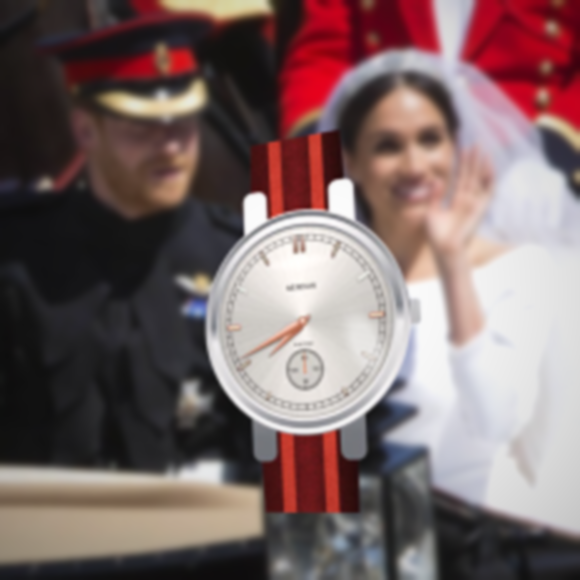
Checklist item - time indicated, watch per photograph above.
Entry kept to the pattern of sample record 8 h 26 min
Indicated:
7 h 41 min
